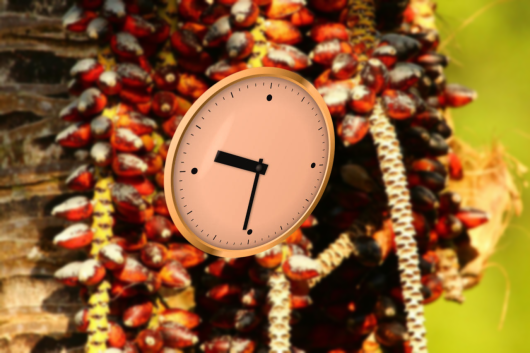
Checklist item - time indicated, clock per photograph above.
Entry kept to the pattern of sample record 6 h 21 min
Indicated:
9 h 31 min
